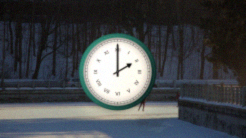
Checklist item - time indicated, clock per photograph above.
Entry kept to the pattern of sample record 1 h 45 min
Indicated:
2 h 00 min
